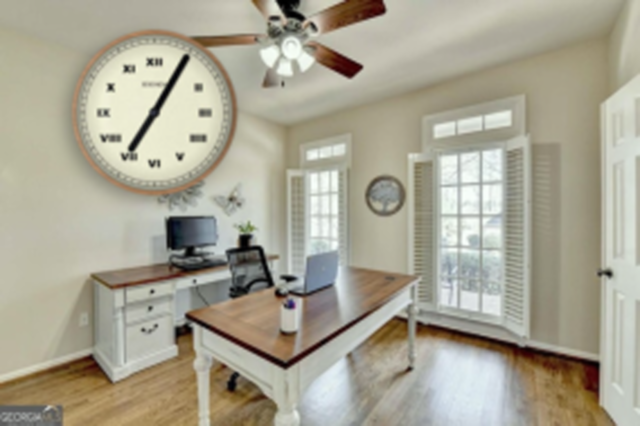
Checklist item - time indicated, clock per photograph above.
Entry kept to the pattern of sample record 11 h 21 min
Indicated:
7 h 05 min
